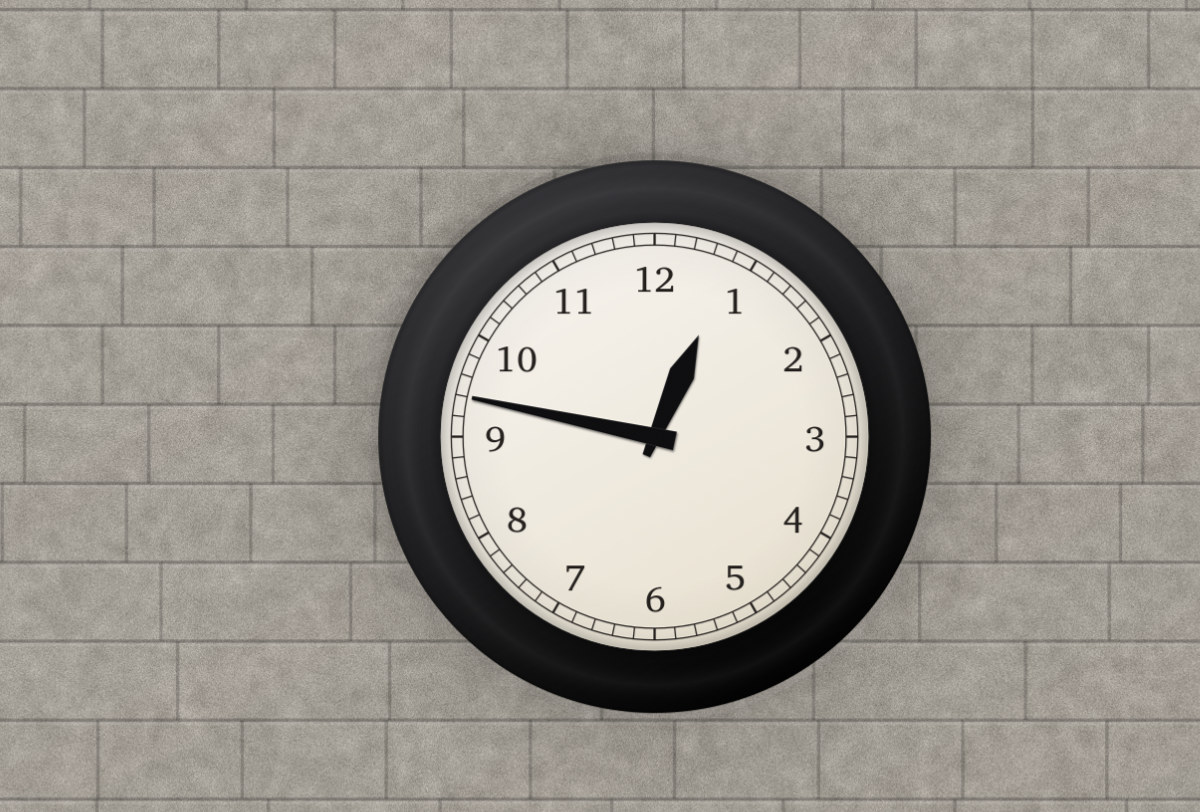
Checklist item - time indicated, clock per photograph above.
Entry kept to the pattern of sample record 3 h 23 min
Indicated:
12 h 47 min
